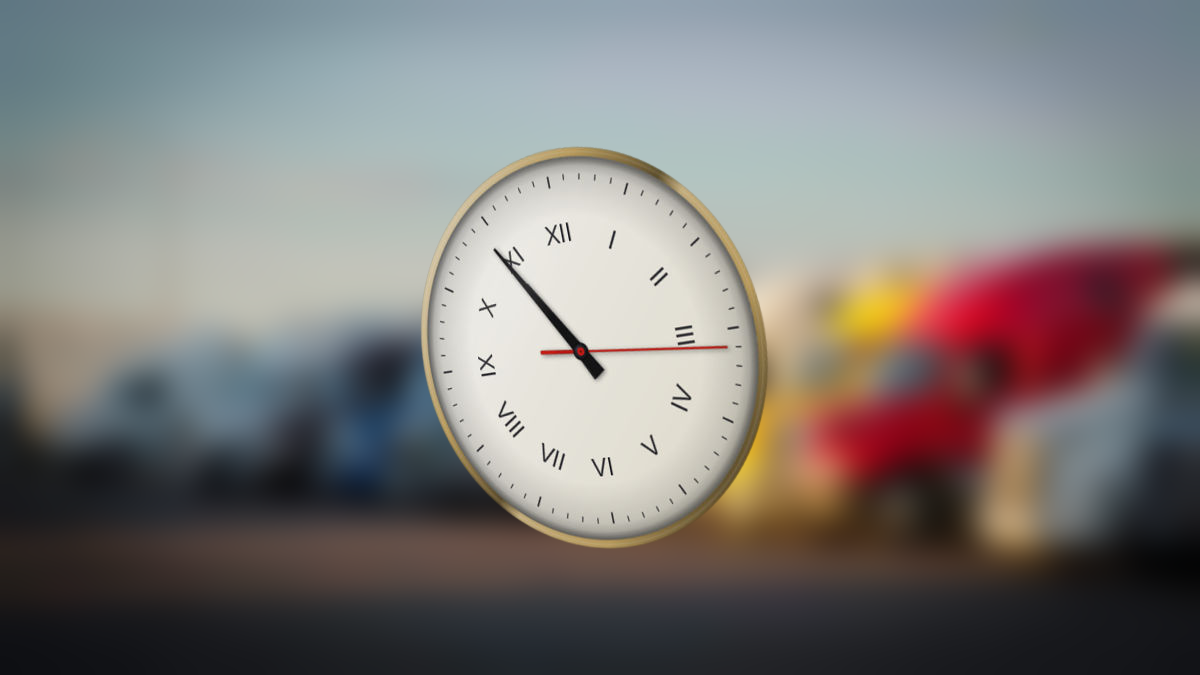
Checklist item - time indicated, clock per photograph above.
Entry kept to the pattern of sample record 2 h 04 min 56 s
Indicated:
10 h 54 min 16 s
